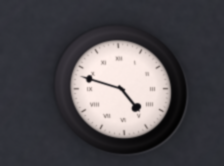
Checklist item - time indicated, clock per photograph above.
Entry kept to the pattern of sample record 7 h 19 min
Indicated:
4 h 48 min
